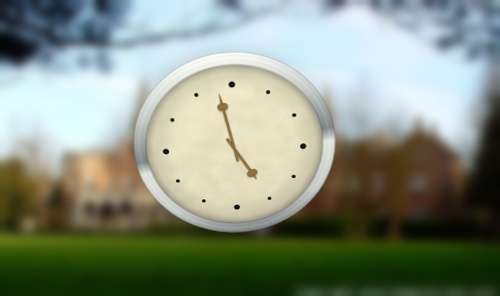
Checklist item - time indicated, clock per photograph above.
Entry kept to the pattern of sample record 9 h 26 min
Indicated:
4 h 58 min
